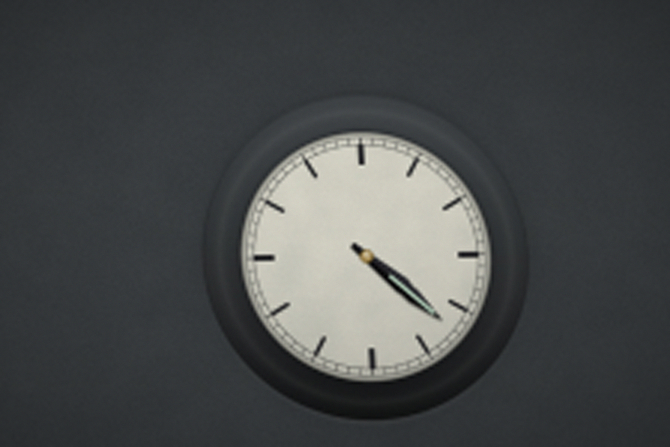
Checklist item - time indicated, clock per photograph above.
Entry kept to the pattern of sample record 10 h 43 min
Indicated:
4 h 22 min
